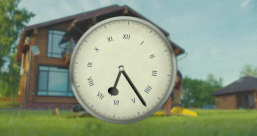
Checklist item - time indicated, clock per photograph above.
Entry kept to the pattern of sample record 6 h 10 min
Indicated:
6 h 23 min
